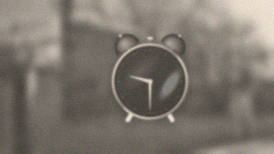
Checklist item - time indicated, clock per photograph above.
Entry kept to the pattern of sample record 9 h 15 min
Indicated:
9 h 30 min
